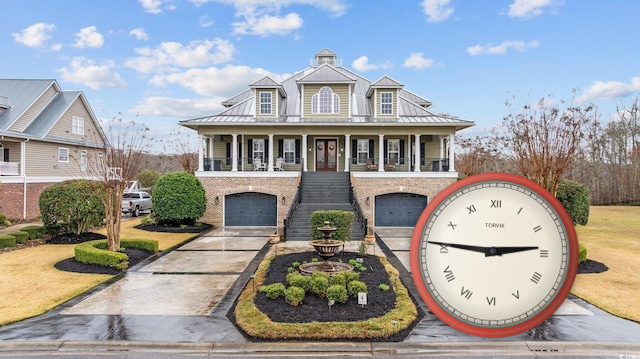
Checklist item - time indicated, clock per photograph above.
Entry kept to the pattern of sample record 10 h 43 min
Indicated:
2 h 46 min
